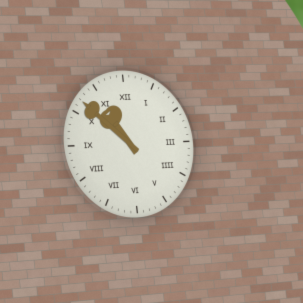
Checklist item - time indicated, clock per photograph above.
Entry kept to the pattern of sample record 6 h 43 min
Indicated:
10 h 52 min
